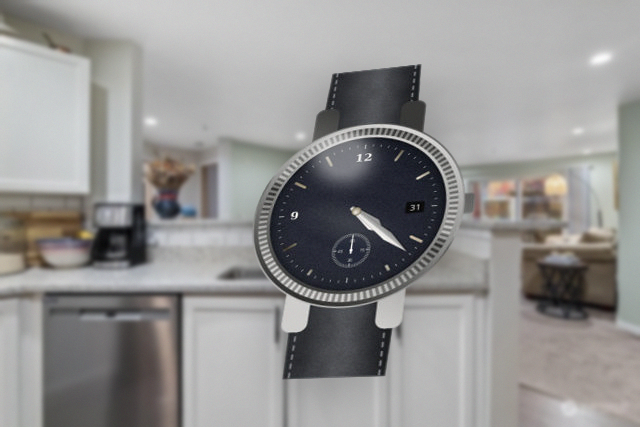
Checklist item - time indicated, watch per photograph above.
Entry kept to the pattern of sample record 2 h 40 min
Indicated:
4 h 22 min
